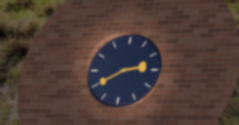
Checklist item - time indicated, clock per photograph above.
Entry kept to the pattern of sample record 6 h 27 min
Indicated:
2 h 40 min
